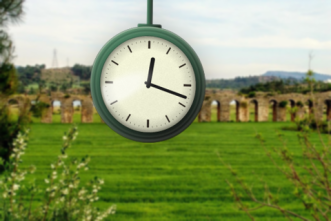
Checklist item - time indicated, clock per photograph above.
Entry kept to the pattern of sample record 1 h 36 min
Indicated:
12 h 18 min
